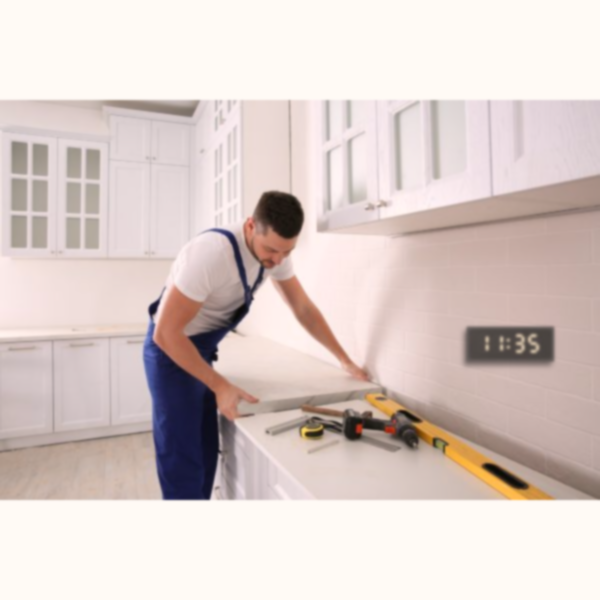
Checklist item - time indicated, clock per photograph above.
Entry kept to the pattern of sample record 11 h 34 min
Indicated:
11 h 35 min
